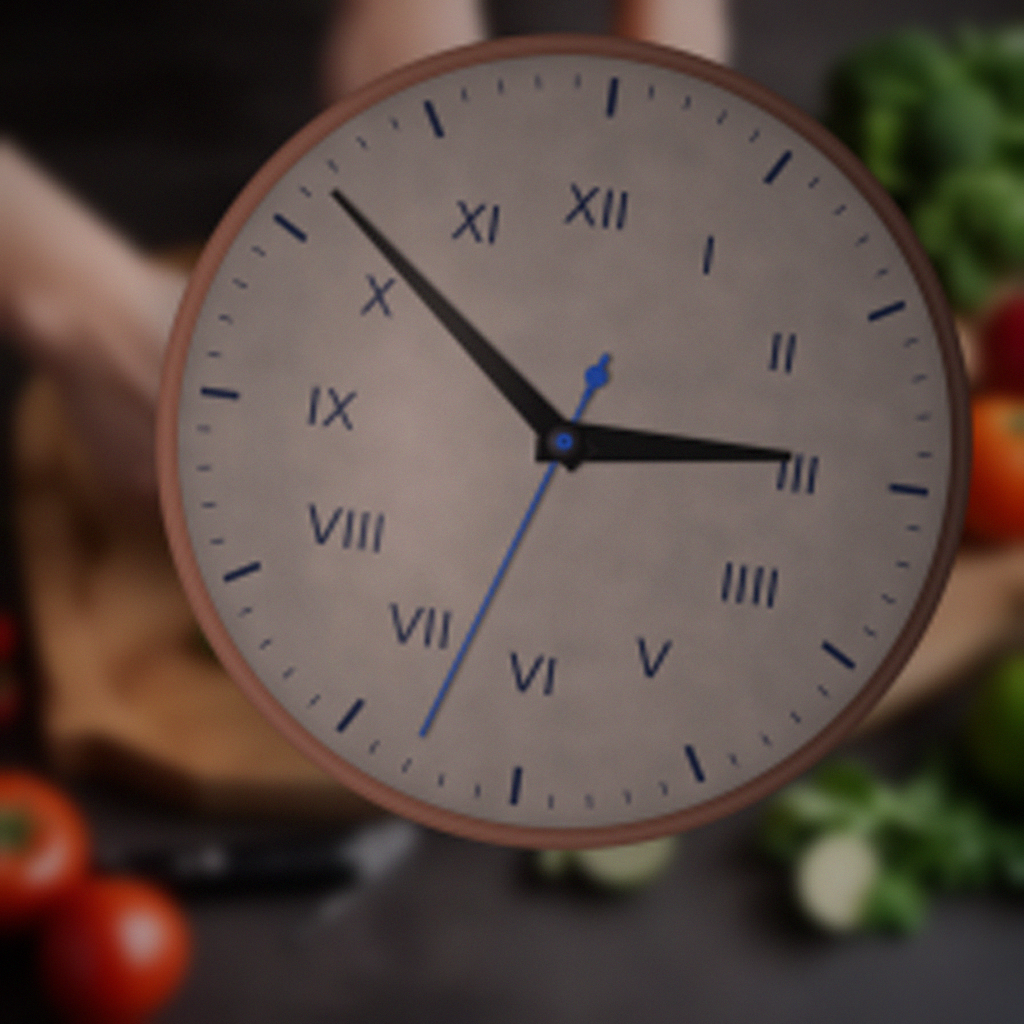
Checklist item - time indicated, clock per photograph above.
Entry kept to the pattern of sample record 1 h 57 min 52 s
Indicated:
2 h 51 min 33 s
